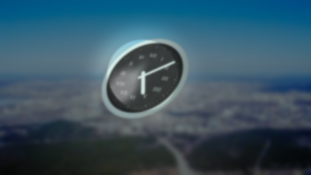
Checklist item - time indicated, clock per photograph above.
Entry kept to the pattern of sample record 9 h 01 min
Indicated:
5 h 09 min
